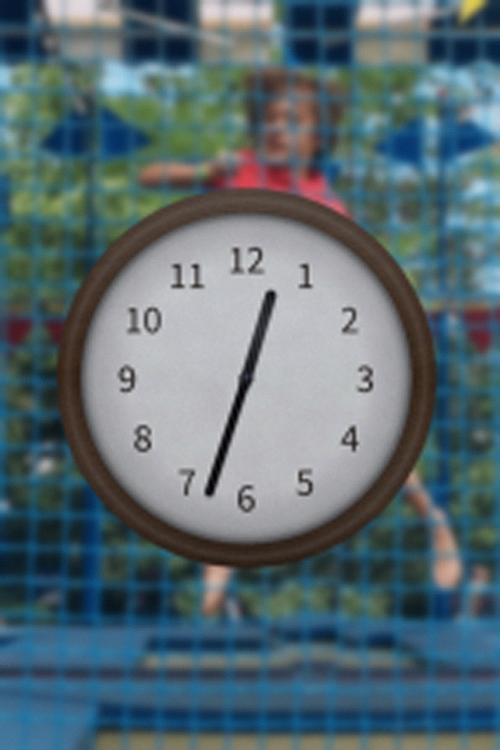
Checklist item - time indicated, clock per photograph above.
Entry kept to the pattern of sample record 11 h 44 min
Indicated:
12 h 33 min
